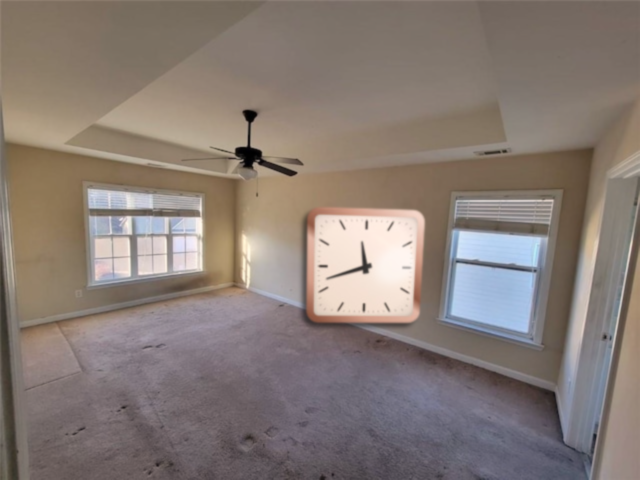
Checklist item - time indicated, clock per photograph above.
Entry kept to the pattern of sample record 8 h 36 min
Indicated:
11 h 42 min
